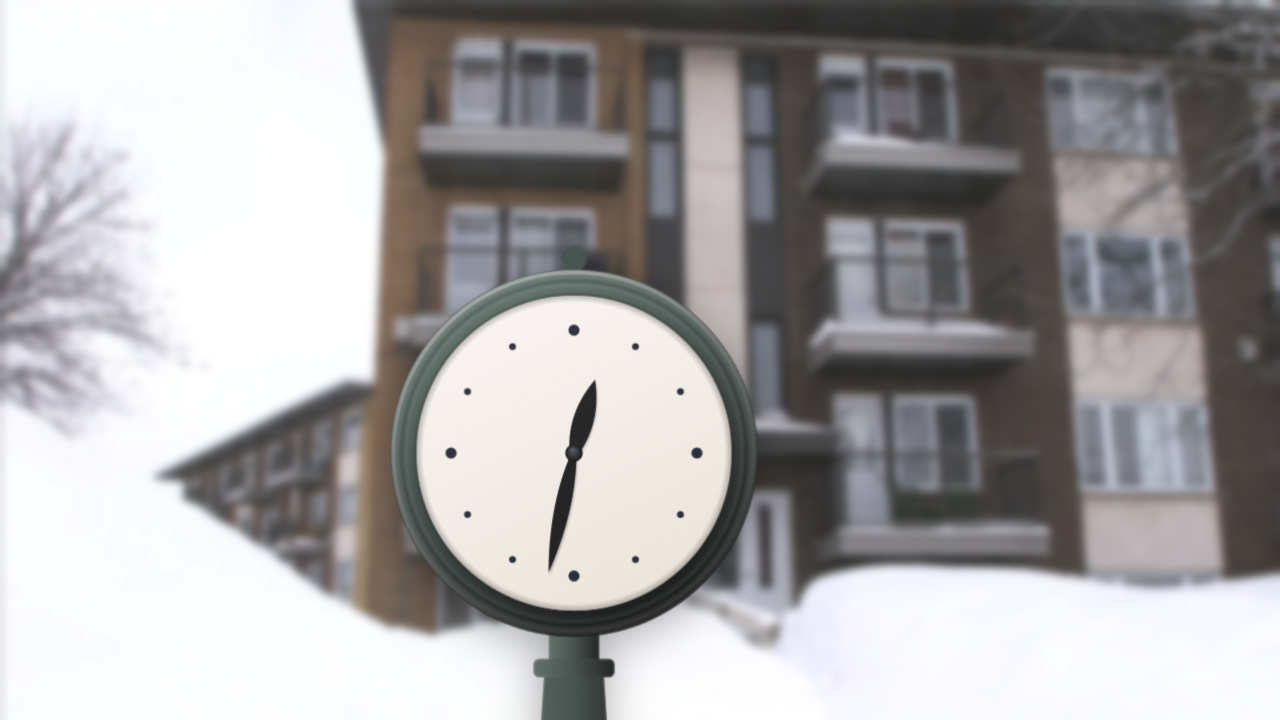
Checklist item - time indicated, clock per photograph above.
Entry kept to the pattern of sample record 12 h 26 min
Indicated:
12 h 32 min
